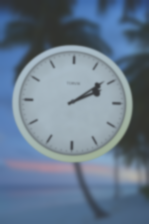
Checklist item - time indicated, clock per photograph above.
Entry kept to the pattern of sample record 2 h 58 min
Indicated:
2 h 09 min
